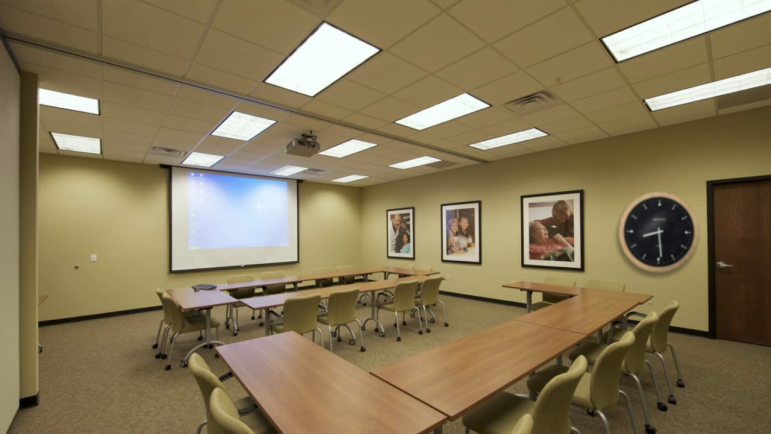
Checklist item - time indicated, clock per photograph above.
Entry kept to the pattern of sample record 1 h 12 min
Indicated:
8 h 29 min
